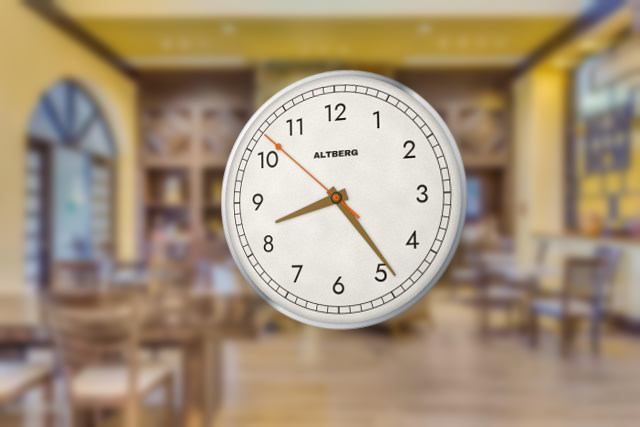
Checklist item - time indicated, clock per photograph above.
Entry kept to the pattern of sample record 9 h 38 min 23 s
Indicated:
8 h 23 min 52 s
